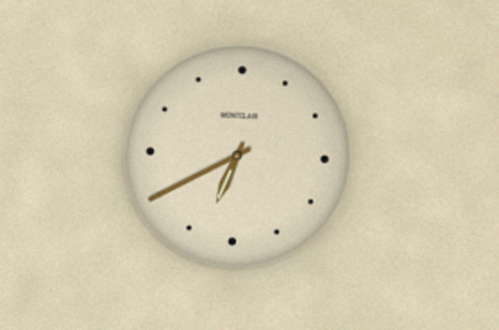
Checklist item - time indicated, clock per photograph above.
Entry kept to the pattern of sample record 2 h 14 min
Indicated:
6 h 40 min
